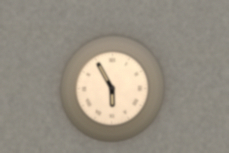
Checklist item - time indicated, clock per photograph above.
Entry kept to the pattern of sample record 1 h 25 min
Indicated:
5 h 55 min
